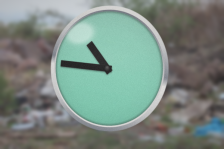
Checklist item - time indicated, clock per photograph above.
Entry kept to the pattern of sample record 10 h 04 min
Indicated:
10 h 46 min
